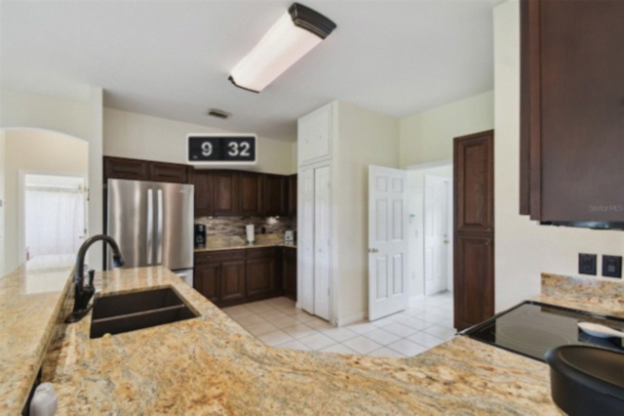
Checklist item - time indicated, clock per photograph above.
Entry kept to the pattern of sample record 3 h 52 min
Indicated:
9 h 32 min
